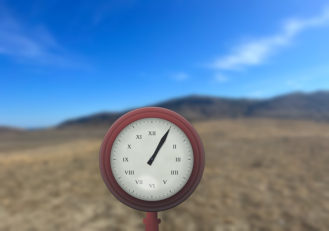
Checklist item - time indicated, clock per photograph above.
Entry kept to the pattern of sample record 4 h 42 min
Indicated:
1 h 05 min
